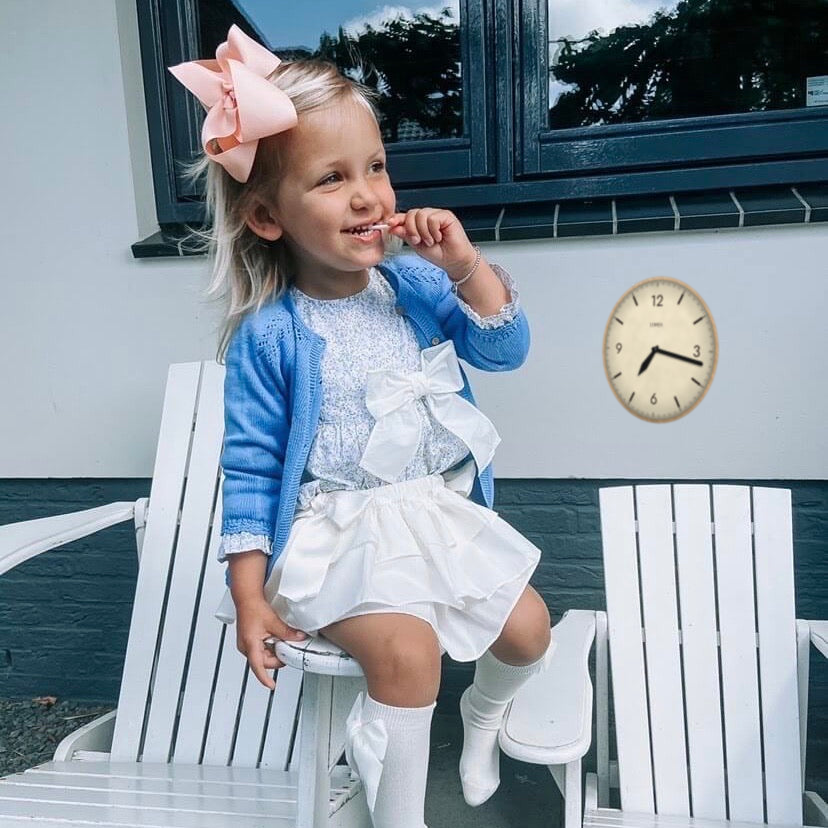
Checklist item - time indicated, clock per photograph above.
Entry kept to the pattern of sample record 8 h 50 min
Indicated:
7 h 17 min
